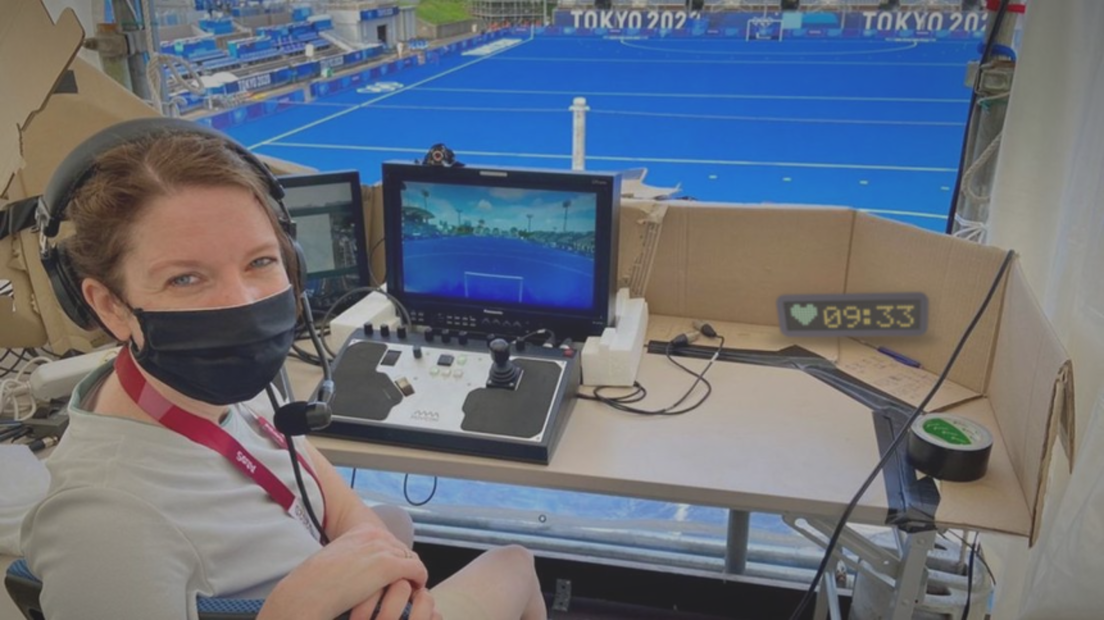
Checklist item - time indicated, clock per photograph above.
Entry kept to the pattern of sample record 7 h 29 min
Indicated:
9 h 33 min
